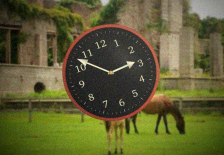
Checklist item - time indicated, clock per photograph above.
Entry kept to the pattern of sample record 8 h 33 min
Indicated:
2 h 52 min
